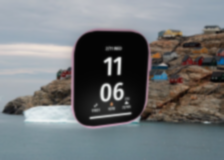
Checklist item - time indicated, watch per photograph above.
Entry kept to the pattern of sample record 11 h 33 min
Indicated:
11 h 06 min
